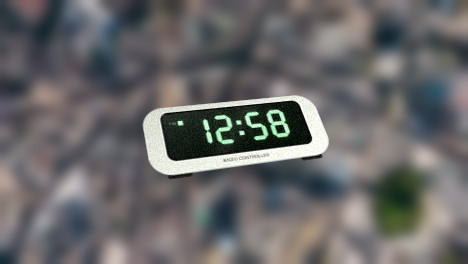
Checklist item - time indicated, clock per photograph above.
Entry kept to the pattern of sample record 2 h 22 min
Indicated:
12 h 58 min
